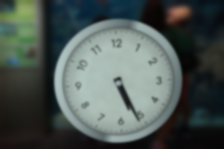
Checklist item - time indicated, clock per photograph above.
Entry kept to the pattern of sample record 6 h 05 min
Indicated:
5 h 26 min
